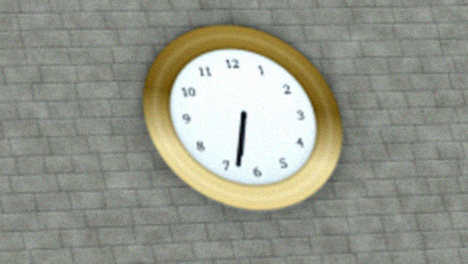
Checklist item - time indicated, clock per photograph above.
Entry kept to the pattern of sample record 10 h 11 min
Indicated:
6 h 33 min
